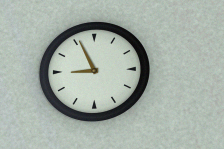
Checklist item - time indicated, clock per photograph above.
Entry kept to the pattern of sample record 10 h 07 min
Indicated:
8 h 56 min
